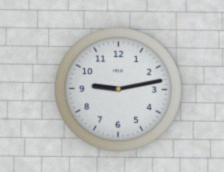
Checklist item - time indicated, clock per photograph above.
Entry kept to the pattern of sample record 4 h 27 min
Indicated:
9 h 13 min
